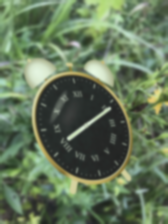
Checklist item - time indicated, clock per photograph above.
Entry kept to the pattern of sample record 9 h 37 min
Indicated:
8 h 11 min
